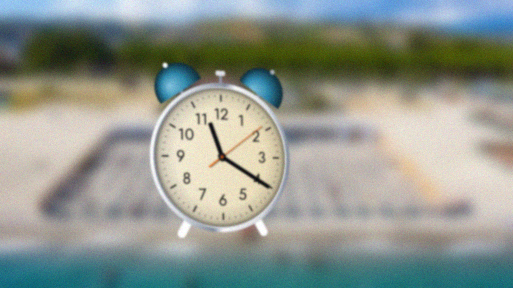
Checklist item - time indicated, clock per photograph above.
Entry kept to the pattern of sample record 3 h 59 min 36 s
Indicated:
11 h 20 min 09 s
